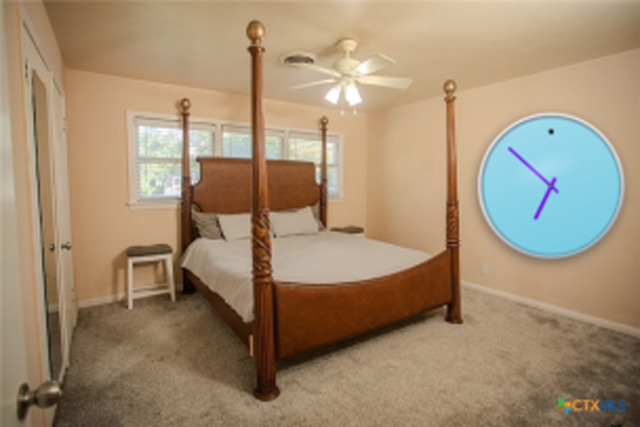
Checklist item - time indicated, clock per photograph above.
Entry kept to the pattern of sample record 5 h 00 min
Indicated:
6 h 52 min
